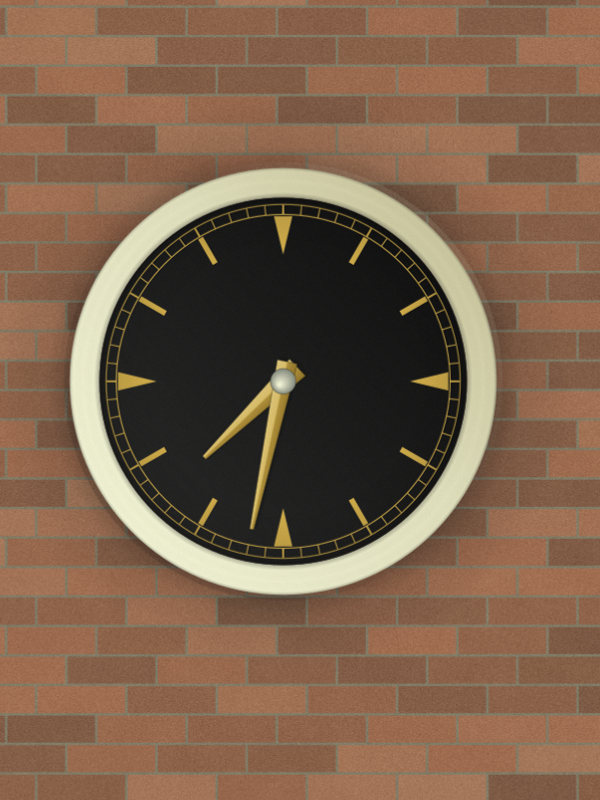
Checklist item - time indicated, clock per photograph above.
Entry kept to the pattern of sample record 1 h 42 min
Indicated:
7 h 32 min
